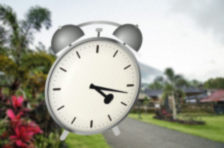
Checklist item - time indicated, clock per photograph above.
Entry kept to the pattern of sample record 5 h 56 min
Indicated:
4 h 17 min
